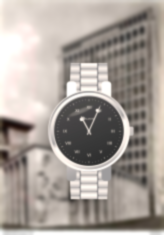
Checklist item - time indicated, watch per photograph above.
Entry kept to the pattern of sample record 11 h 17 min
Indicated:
11 h 04 min
